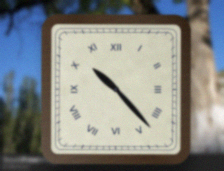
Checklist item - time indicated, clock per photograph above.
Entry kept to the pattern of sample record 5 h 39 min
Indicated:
10 h 23 min
